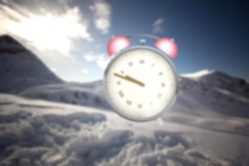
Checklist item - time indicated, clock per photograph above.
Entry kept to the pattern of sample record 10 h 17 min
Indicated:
9 h 48 min
